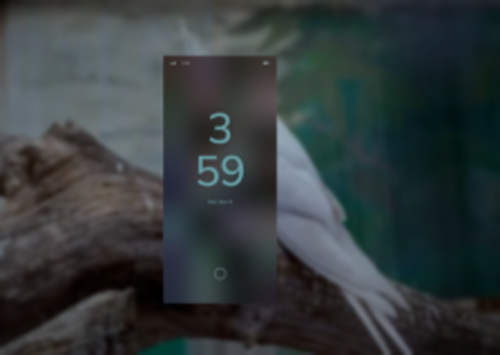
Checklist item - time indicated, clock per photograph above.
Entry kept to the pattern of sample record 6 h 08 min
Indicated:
3 h 59 min
